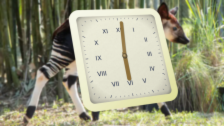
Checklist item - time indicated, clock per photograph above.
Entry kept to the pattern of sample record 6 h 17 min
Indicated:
6 h 01 min
